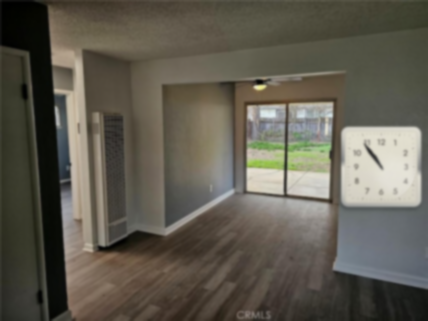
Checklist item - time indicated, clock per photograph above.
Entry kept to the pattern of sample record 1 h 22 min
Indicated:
10 h 54 min
